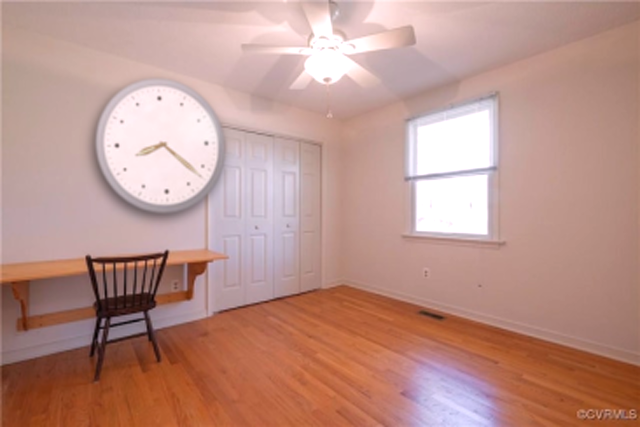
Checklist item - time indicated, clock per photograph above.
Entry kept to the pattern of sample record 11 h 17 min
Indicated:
8 h 22 min
